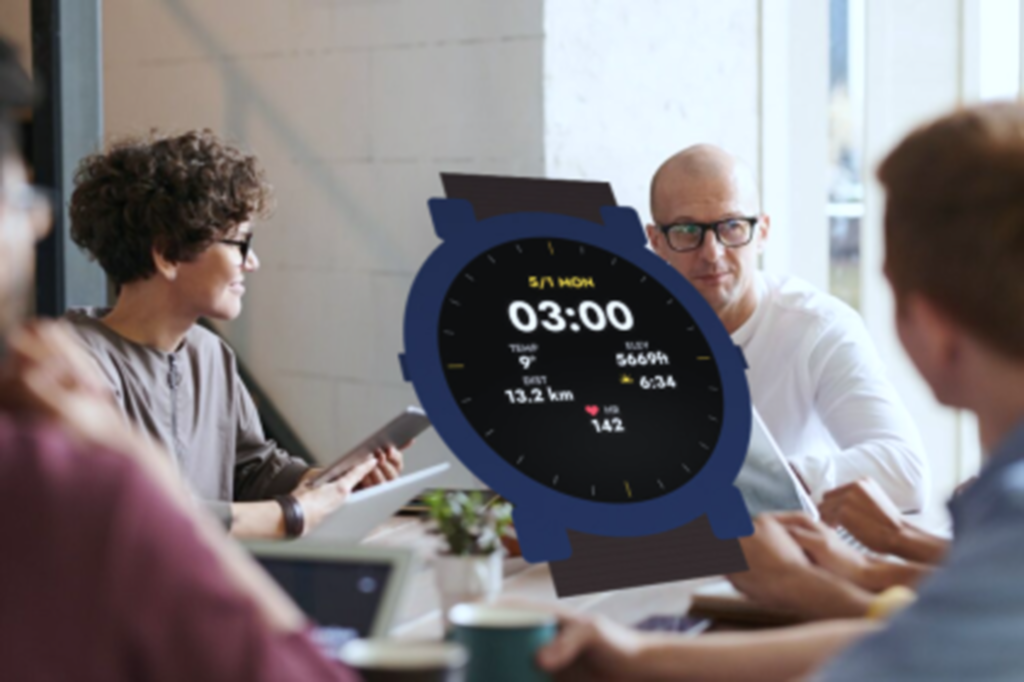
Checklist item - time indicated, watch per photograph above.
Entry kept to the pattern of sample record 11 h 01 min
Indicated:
3 h 00 min
